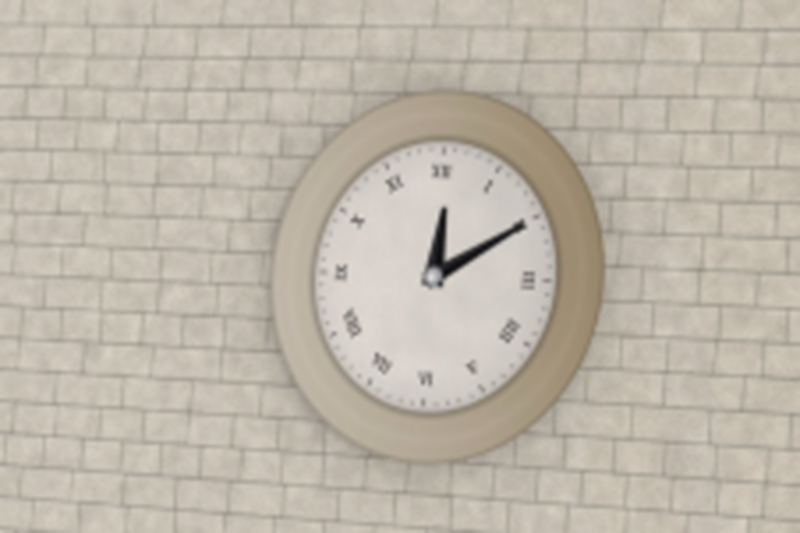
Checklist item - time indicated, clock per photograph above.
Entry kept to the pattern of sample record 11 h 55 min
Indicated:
12 h 10 min
